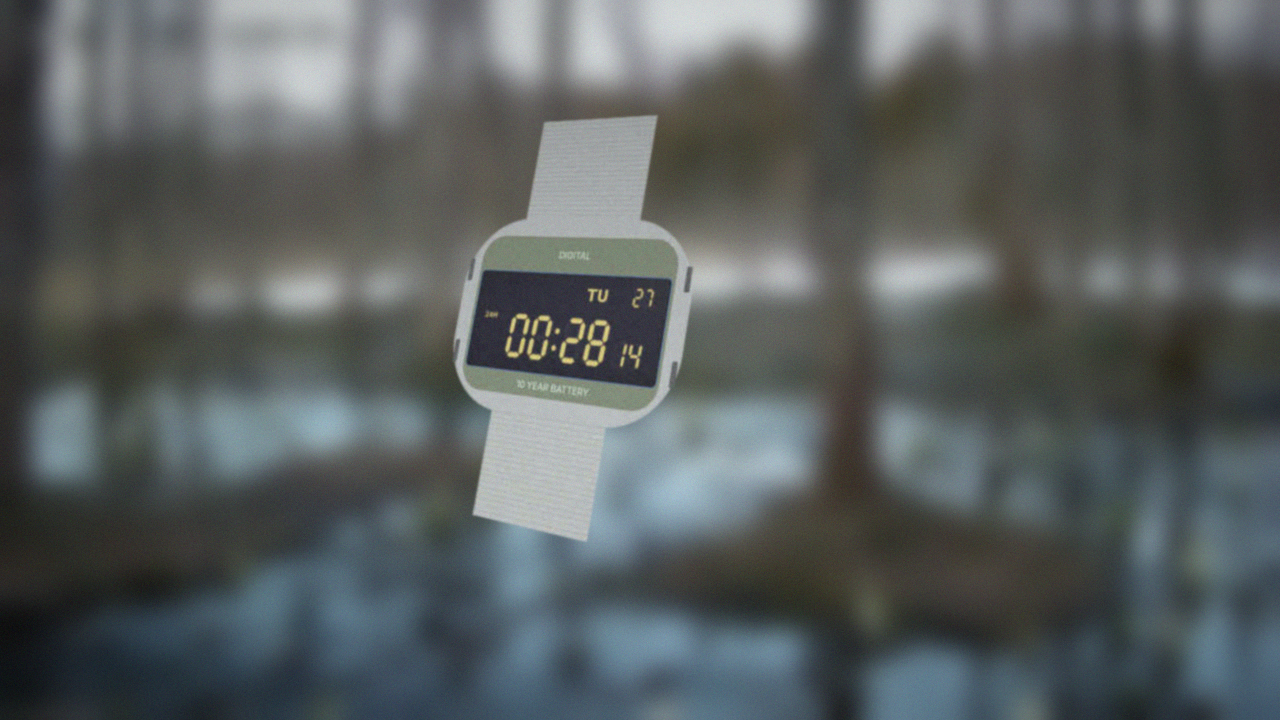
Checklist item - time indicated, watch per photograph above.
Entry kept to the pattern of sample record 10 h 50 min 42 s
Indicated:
0 h 28 min 14 s
